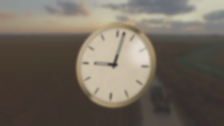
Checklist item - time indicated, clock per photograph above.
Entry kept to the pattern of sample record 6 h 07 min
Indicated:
9 h 02 min
